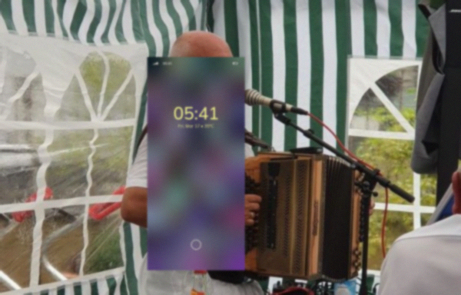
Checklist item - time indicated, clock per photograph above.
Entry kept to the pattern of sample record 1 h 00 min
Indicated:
5 h 41 min
